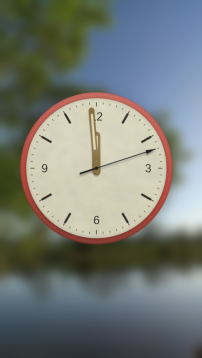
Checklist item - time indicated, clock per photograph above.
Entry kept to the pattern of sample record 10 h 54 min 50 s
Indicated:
11 h 59 min 12 s
